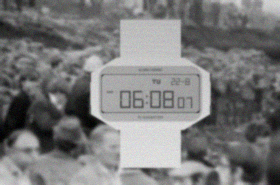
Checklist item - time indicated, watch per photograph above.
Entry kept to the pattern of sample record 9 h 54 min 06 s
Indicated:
6 h 08 min 07 s
